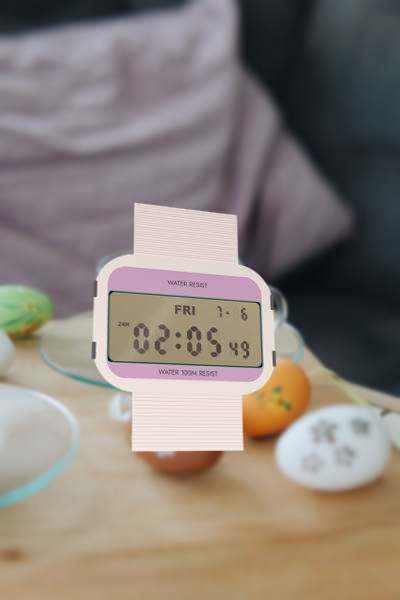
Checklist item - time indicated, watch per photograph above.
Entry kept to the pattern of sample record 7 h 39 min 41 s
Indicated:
2 h 05 min 49 s
